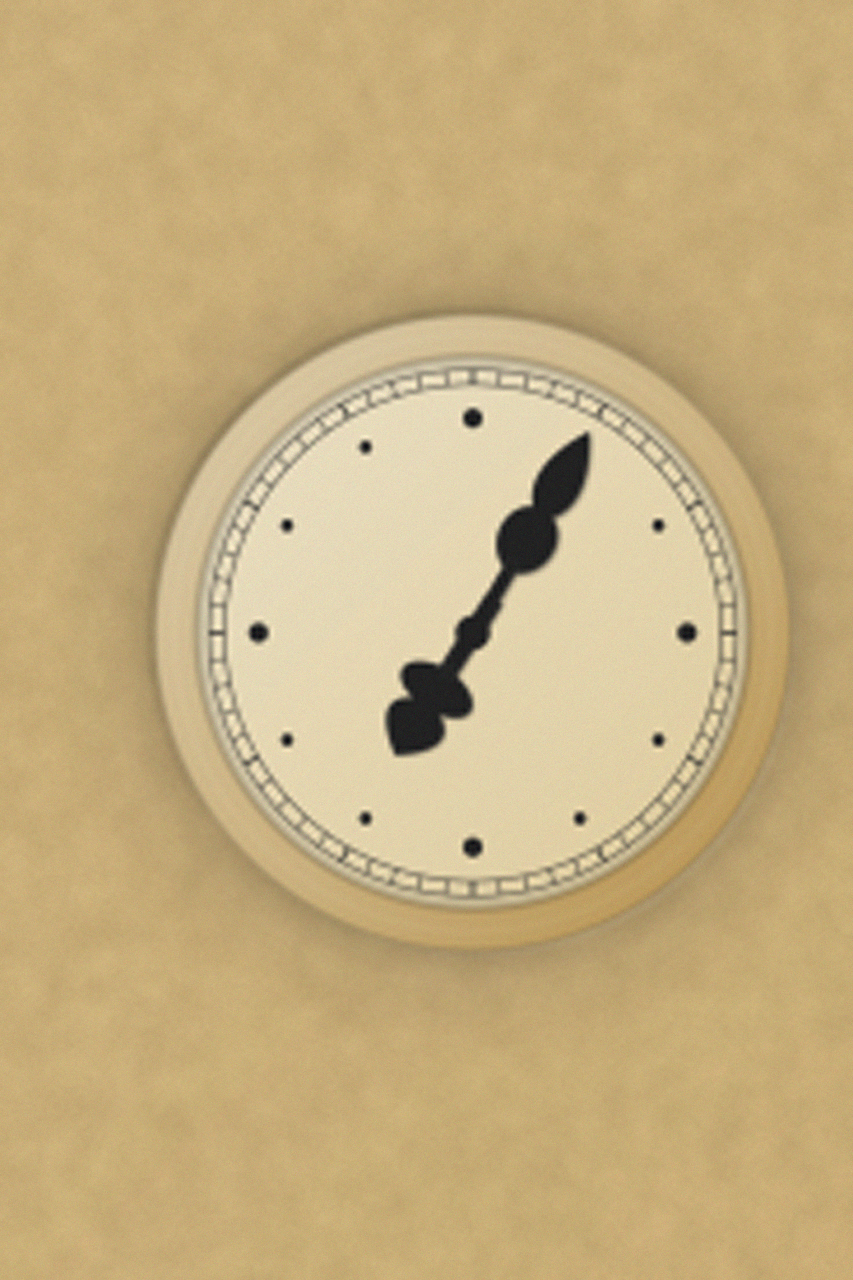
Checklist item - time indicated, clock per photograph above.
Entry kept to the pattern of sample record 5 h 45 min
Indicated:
7 h 05 min
